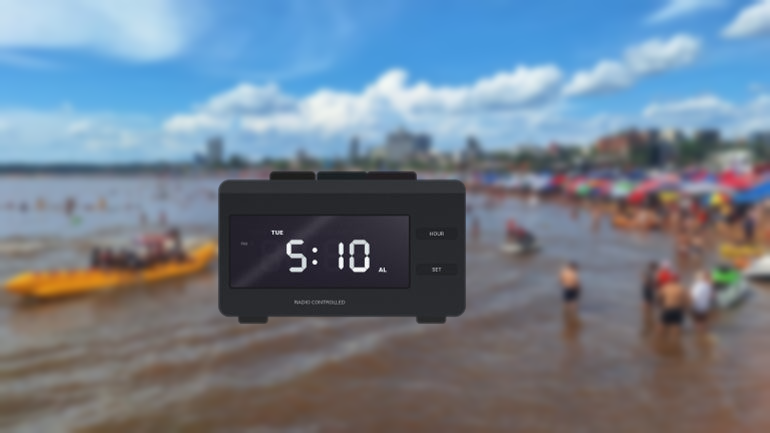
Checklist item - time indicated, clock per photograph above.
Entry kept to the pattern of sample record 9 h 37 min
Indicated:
5 h 10 min
